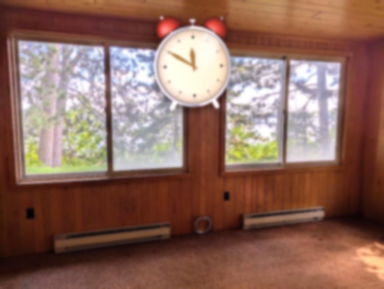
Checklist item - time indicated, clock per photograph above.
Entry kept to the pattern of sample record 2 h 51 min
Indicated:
11 h 50 min
